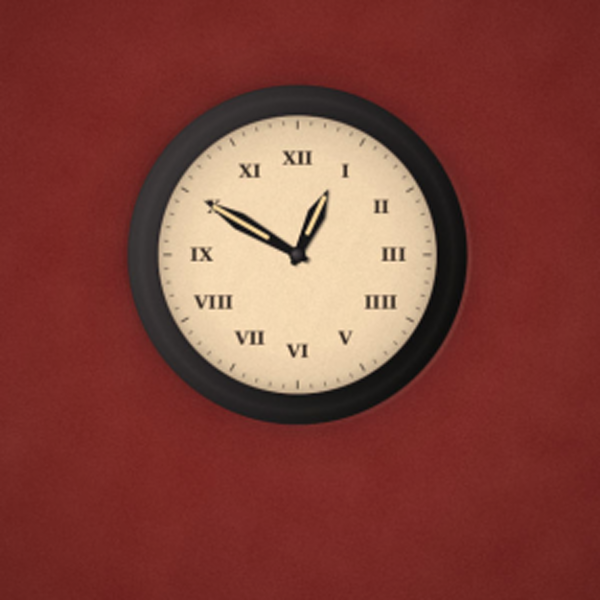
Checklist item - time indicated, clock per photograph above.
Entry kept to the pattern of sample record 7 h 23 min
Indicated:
12 h 50 min
